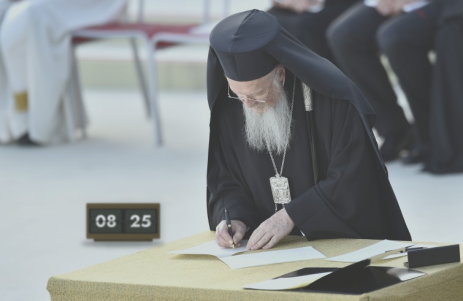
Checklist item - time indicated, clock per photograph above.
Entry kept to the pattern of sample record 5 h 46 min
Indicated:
8 h 25 min
